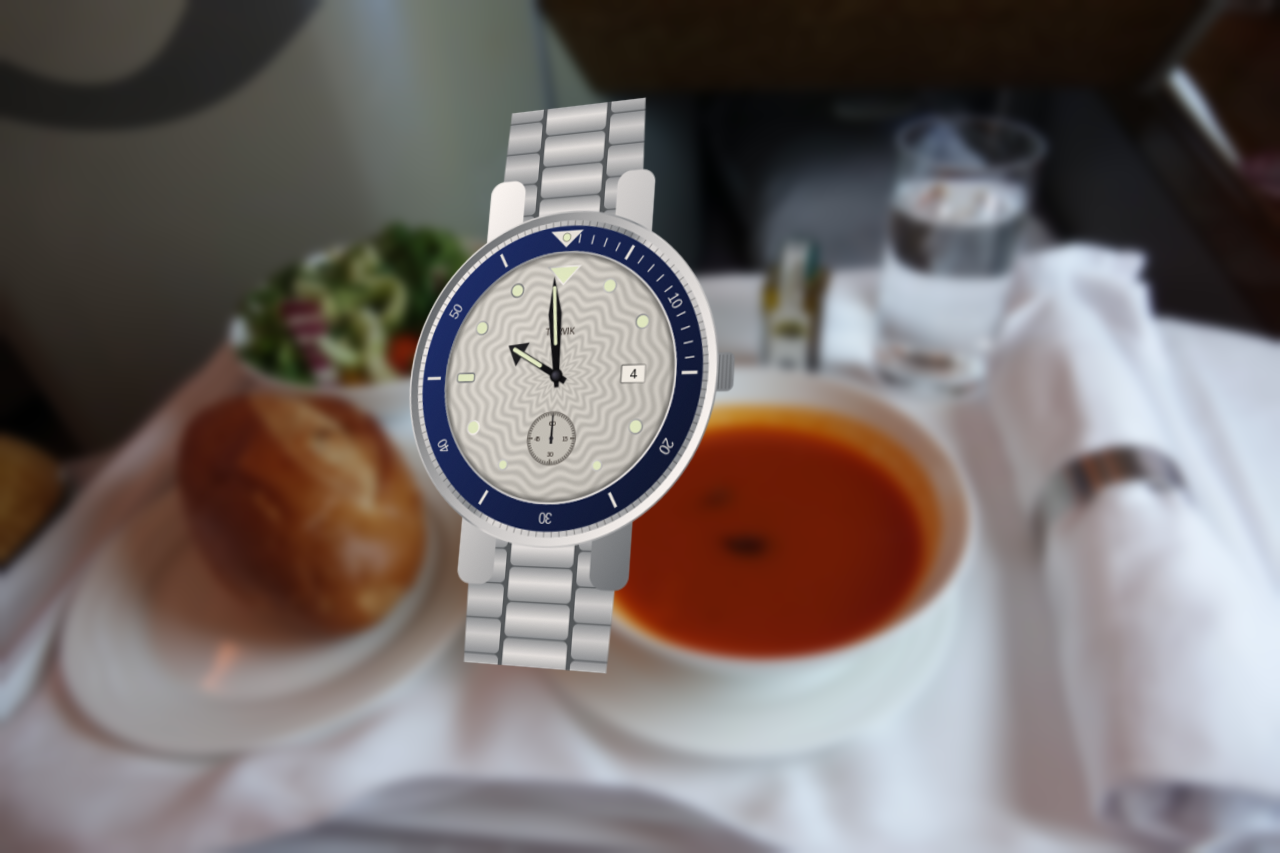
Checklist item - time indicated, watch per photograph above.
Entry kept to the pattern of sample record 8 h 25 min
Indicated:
9 h 59 min
